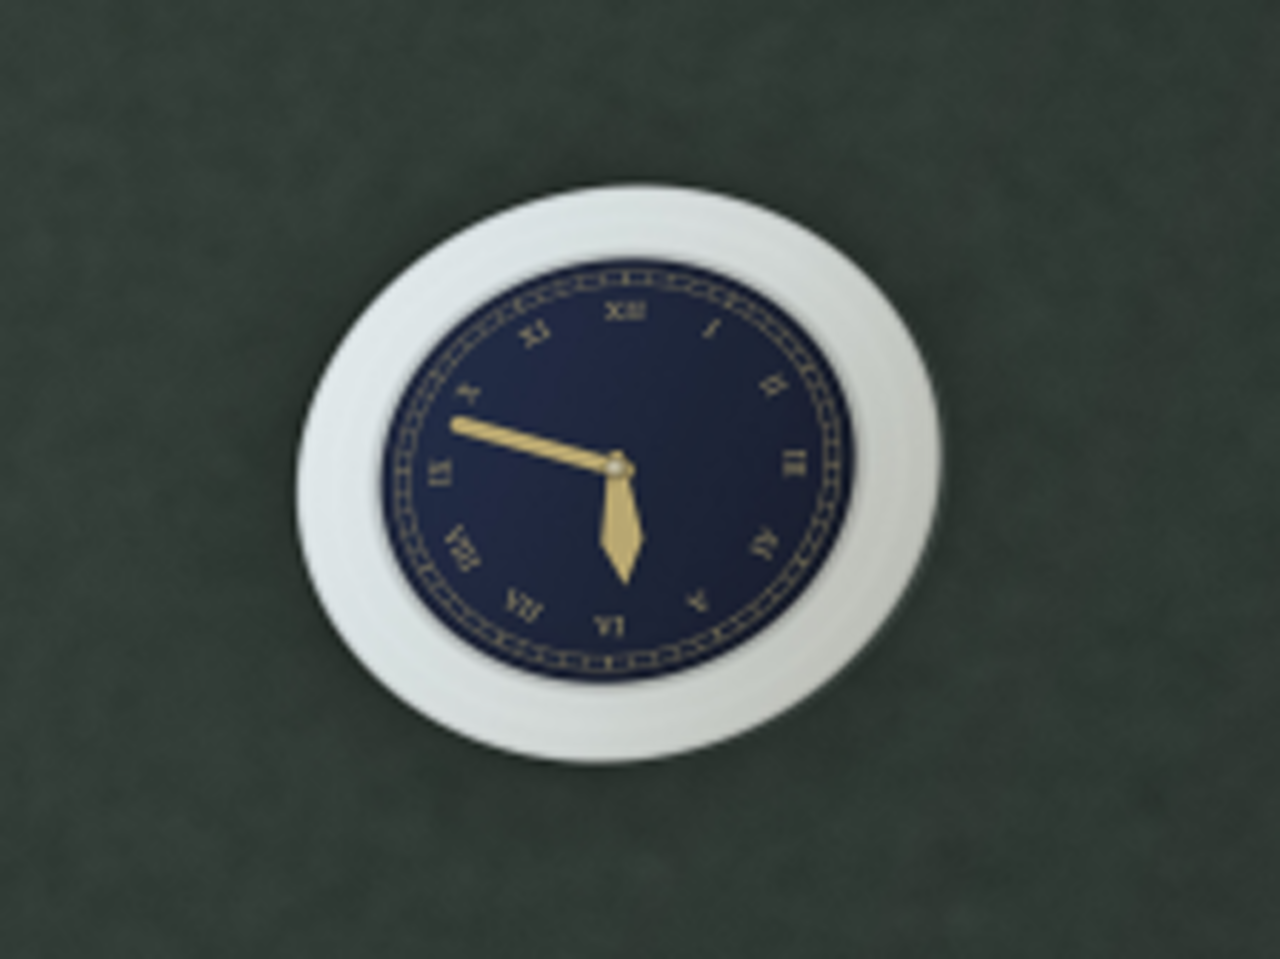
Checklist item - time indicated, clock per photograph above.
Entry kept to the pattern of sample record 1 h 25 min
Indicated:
5 h 48 min
